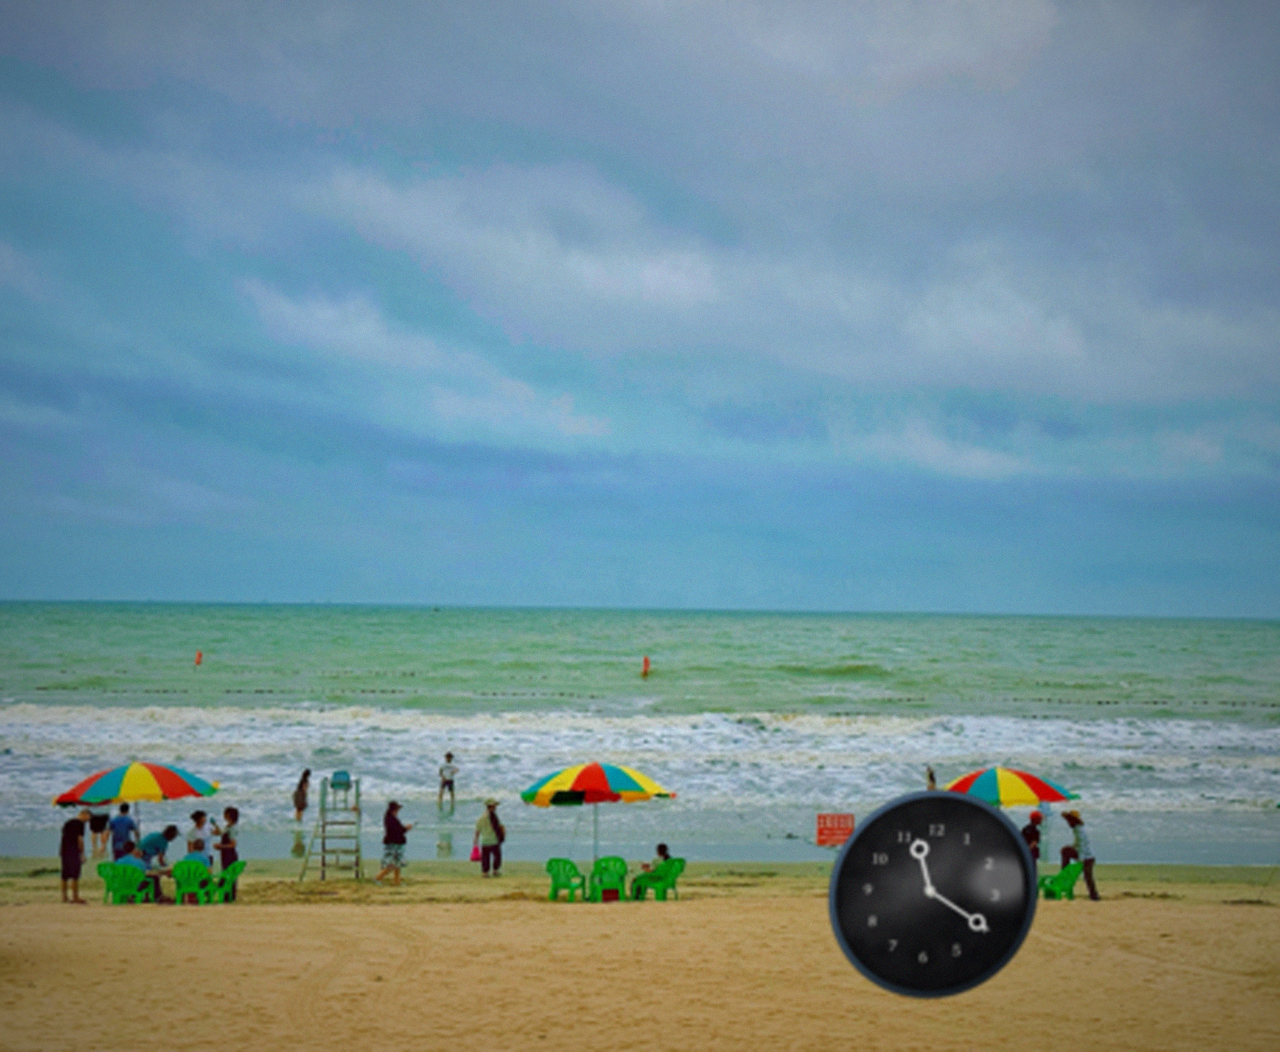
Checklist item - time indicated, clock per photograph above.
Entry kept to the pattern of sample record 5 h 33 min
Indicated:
11 h 20 min
